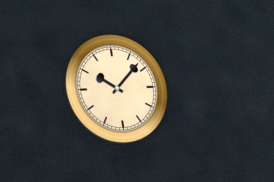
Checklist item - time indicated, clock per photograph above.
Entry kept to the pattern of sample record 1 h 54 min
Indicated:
10 h 08 min
